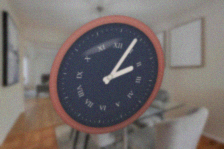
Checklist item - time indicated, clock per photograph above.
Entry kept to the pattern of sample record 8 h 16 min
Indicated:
2 h 04 min
